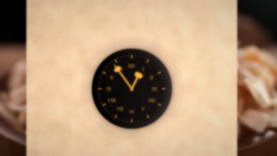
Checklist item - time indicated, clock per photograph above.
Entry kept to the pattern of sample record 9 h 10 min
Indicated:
12 h 54 min
